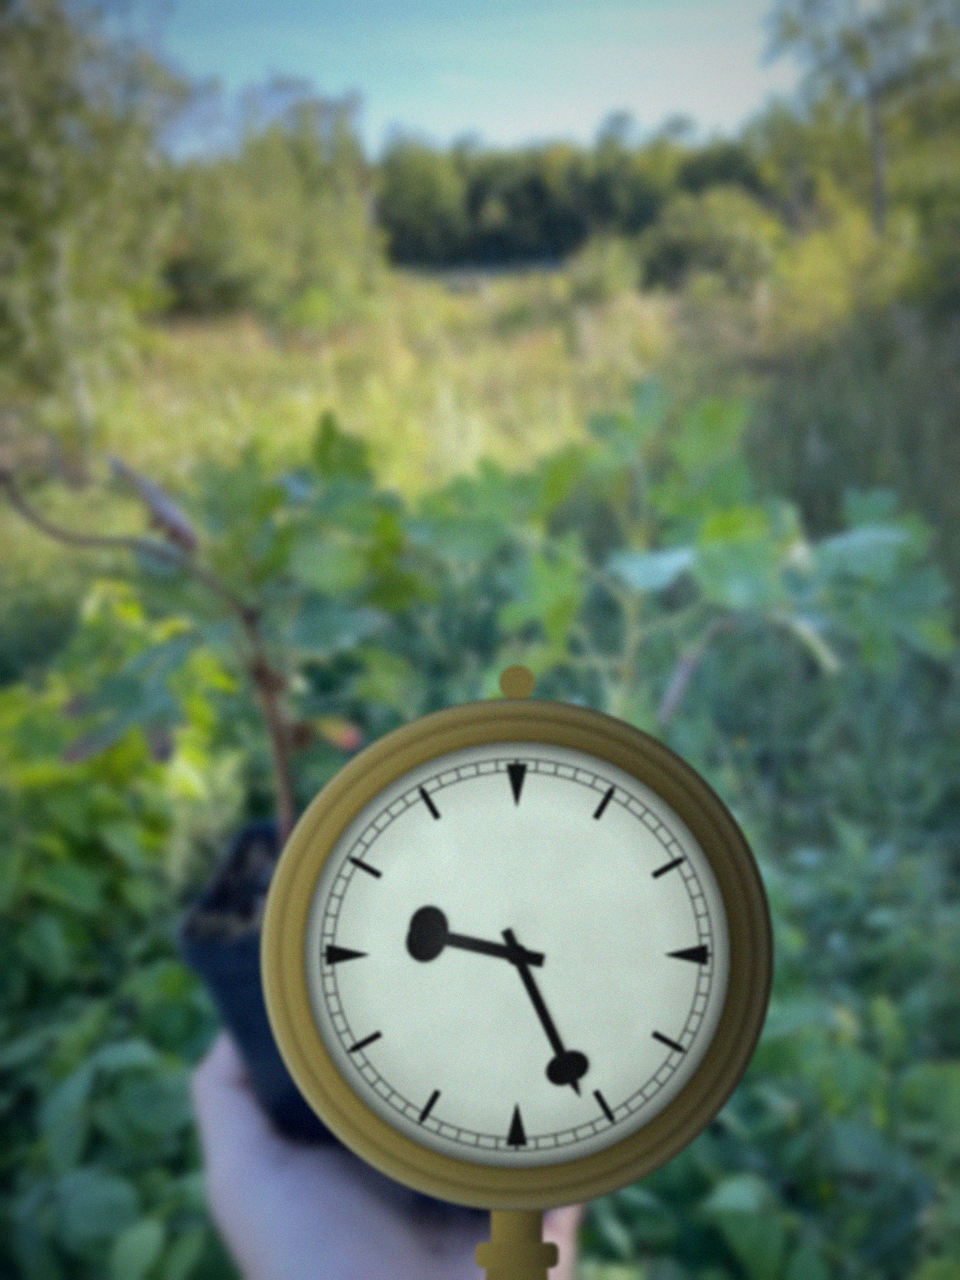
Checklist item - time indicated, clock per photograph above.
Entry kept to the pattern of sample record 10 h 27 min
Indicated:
9 h 26 min
